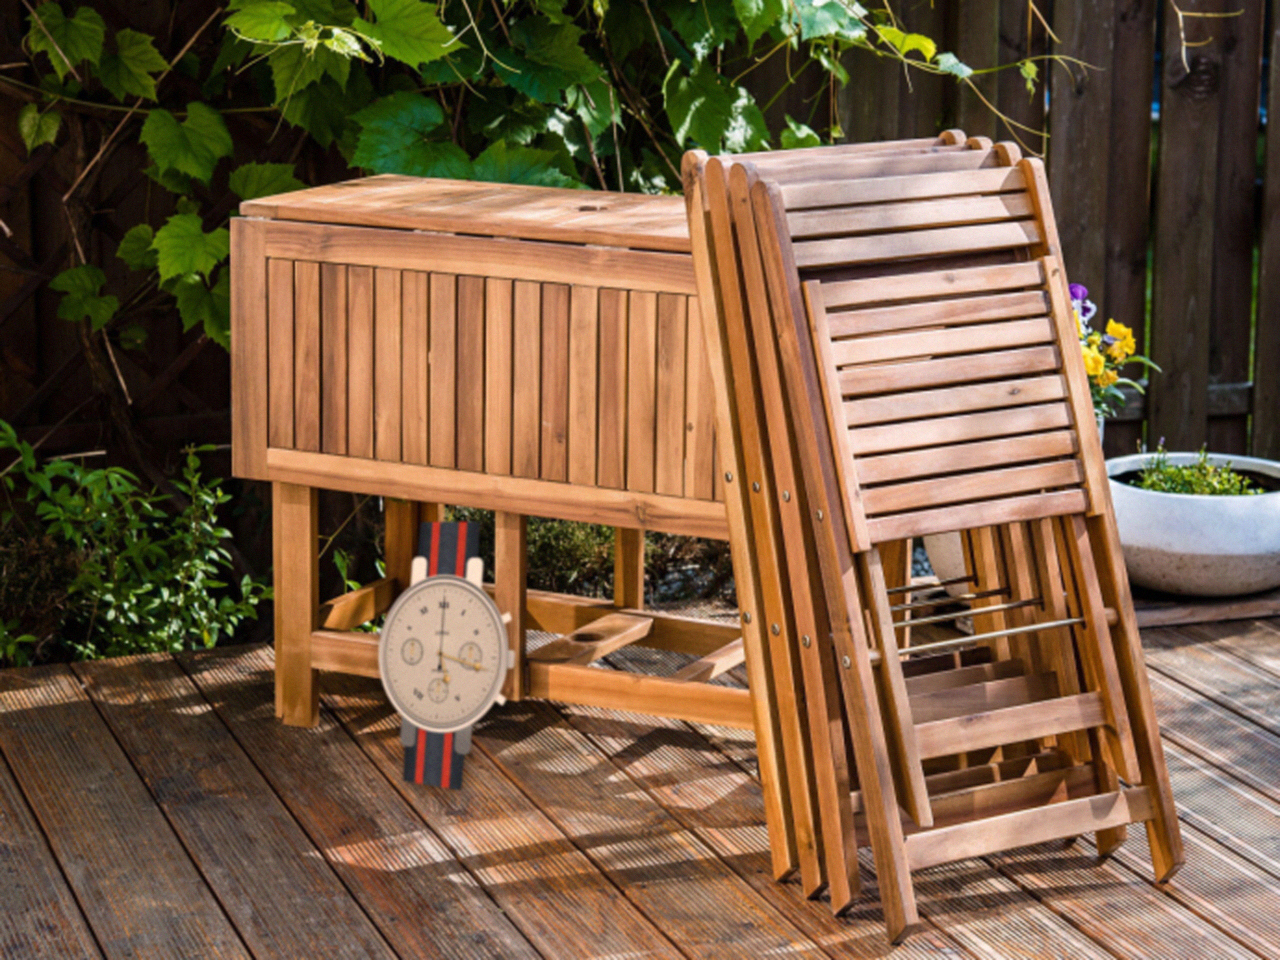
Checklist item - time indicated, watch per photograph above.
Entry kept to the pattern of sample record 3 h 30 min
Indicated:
5 h 17 min
